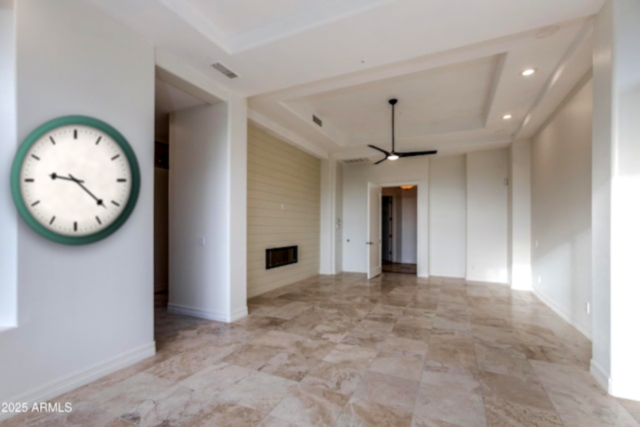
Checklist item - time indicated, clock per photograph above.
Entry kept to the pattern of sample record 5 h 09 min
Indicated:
9 h 22 min
